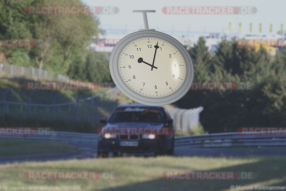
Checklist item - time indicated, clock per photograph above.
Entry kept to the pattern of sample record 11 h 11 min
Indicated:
10 h 03 min
